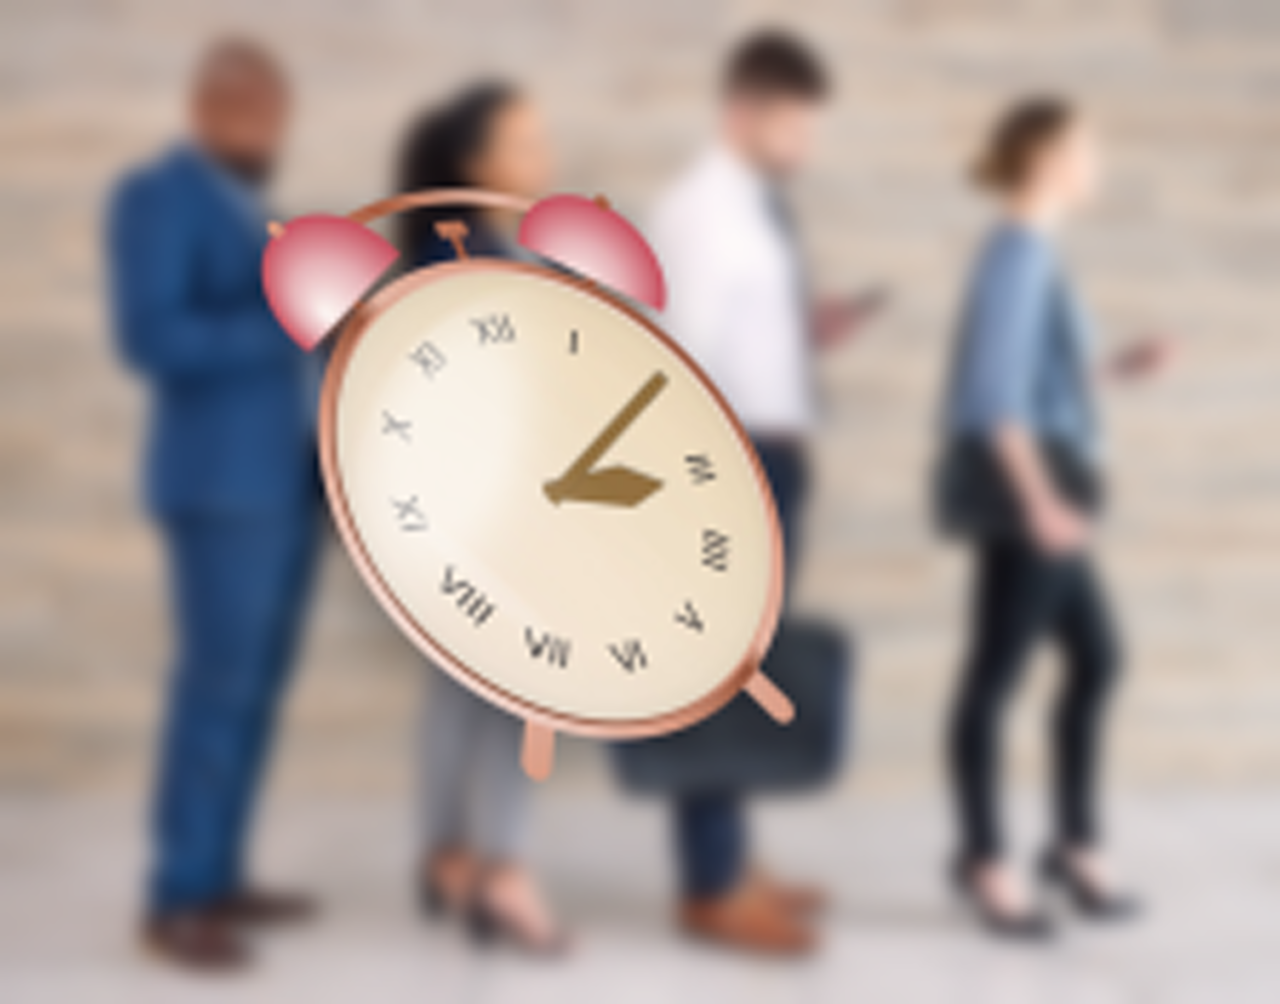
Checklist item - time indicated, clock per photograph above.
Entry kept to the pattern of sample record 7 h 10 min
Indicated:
3 h 10 min
